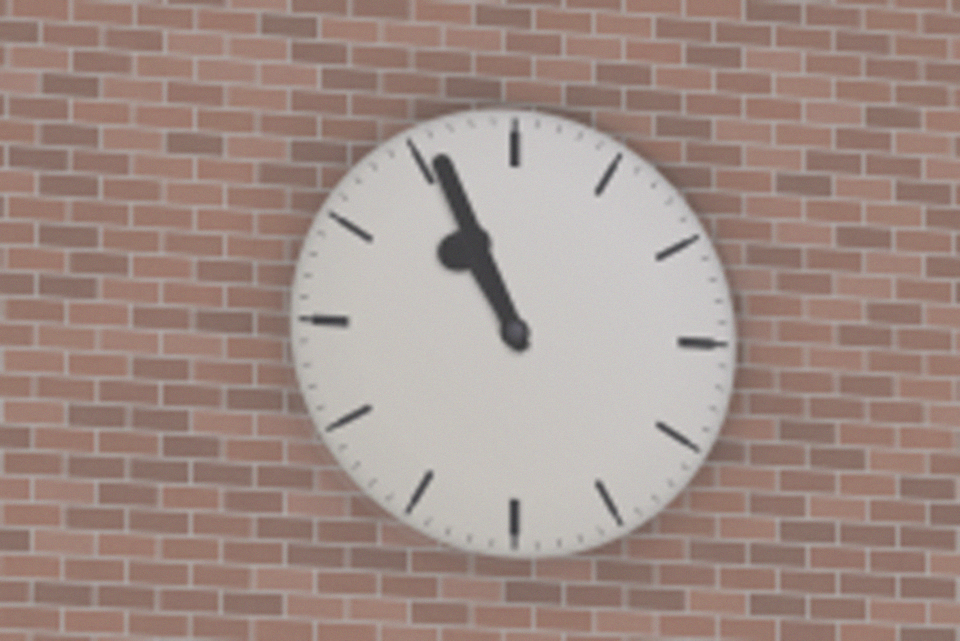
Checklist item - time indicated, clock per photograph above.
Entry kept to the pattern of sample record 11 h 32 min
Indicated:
10 h 56 min
